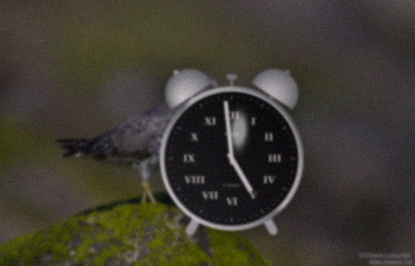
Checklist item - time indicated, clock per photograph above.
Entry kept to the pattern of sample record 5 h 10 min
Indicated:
4 h 59 min
